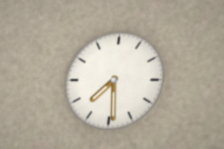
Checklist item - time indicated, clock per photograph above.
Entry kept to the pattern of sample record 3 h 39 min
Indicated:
7 h 29 min
